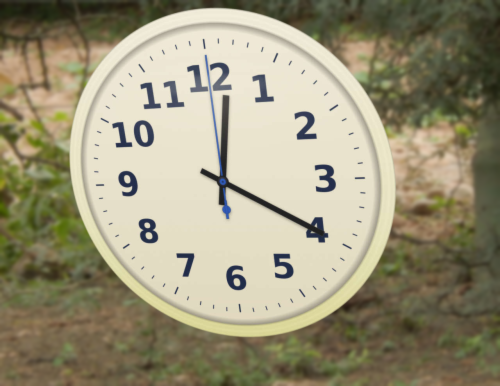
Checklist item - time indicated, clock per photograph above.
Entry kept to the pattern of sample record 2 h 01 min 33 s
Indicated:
12 h 20 min 00 s
